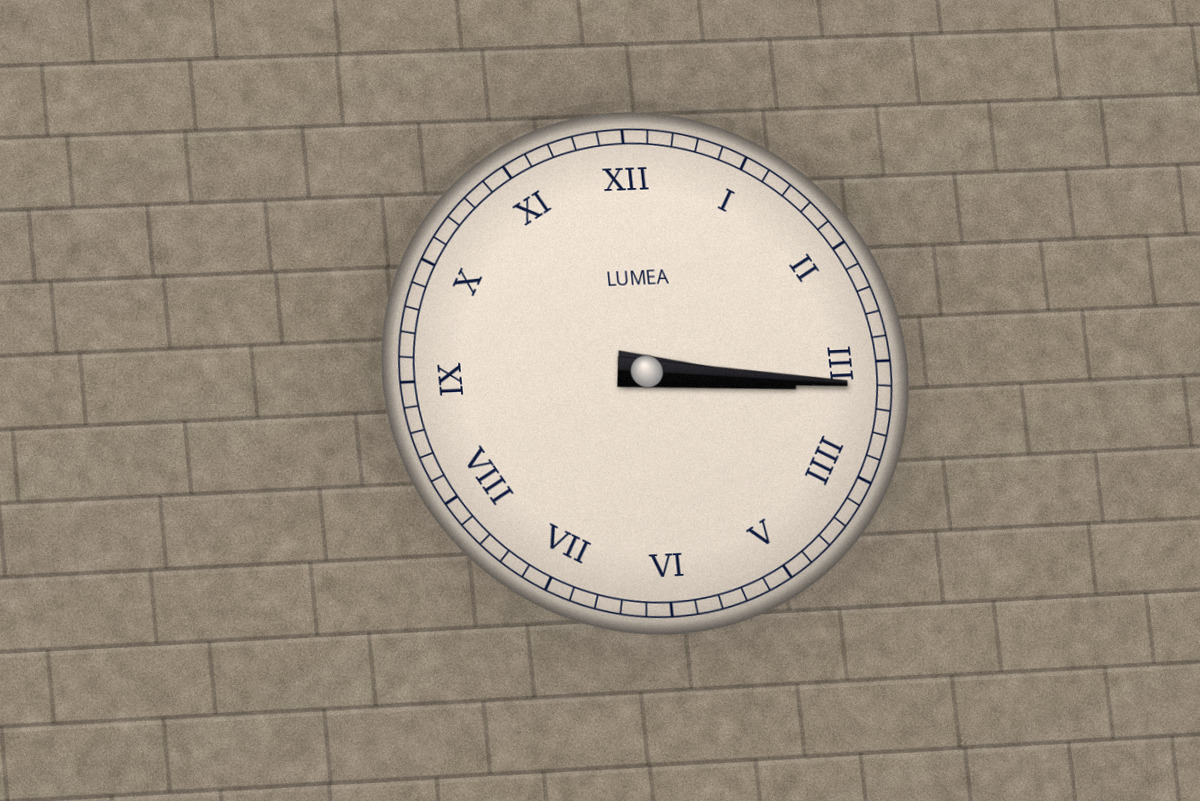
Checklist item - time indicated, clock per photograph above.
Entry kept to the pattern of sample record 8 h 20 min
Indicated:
3 h 16 min
